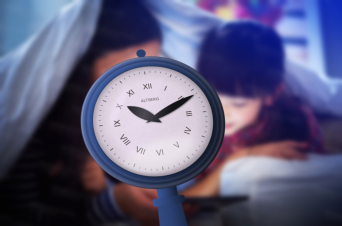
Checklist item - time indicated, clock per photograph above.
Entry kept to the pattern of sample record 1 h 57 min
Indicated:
10 h 11 min
